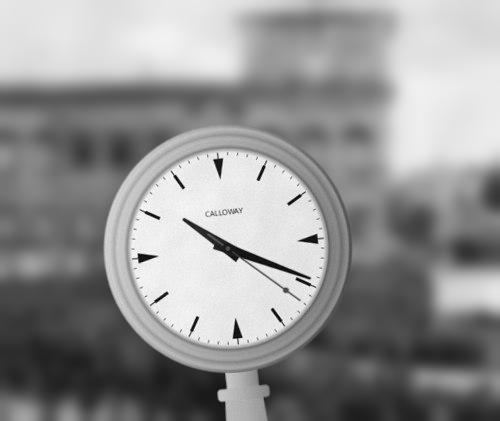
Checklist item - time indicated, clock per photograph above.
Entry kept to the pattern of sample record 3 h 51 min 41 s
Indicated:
10 h 19 min 22 s
